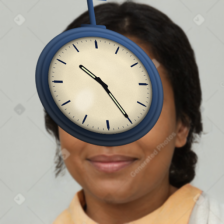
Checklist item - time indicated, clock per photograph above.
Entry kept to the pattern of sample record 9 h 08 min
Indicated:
10 h 25 min
